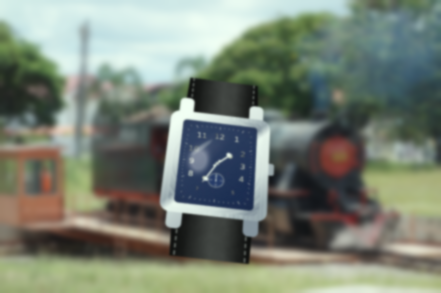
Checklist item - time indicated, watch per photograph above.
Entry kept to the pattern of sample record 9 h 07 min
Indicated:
1 h 35 min
